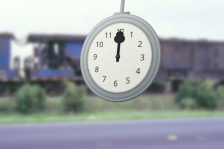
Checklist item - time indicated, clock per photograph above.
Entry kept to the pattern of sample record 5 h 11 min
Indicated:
12 h 00 min
